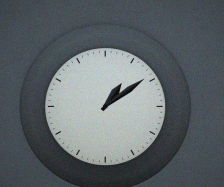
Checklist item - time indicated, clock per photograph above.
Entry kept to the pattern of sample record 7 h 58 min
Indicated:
1 h 09 min
